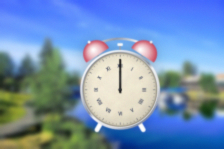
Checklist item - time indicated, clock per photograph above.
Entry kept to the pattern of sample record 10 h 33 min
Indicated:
12 h 00 min
